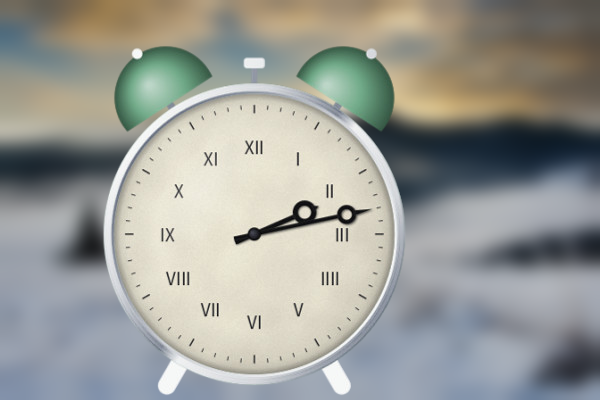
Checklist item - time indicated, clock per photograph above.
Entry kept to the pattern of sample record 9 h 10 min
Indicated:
2 h 13 min
